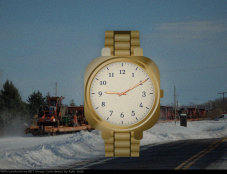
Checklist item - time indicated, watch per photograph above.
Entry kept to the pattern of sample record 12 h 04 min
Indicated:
9 h 10 min
